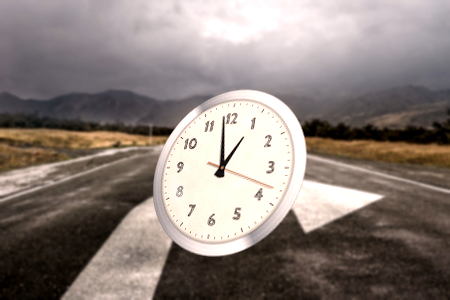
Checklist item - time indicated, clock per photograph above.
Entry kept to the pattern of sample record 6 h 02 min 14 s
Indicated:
12 h 58 min 18 s
